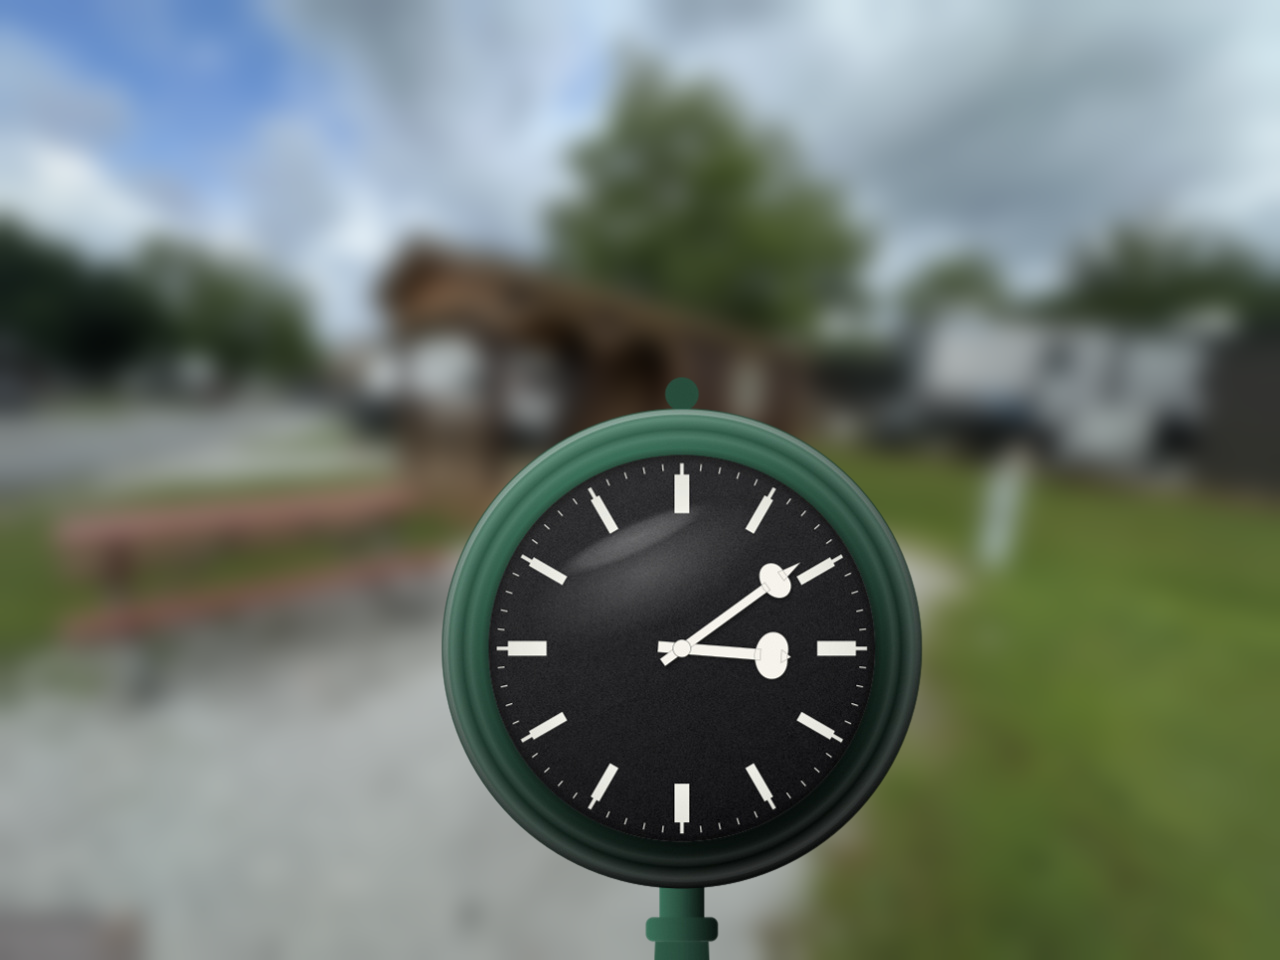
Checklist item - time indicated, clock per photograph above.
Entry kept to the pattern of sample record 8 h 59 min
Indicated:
3 h 09 min
